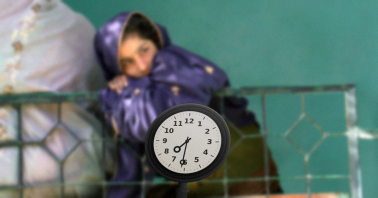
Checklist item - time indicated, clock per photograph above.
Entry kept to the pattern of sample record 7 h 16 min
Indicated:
7 h 31 min
